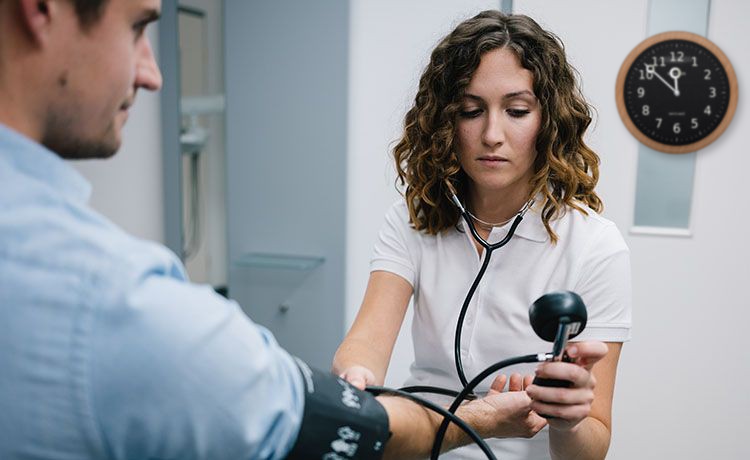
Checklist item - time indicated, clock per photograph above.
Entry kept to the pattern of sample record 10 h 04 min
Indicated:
11 h 52 min
